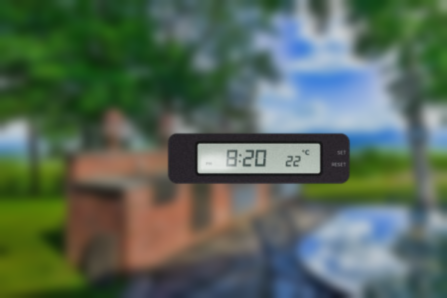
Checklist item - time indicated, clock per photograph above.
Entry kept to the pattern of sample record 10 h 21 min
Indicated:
8 h 20 min
